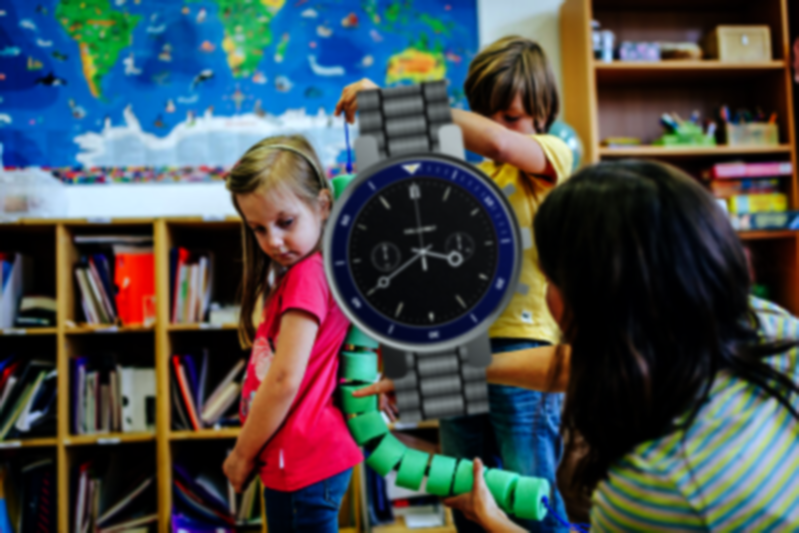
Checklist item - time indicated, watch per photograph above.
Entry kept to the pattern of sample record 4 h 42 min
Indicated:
3 h 40 min
